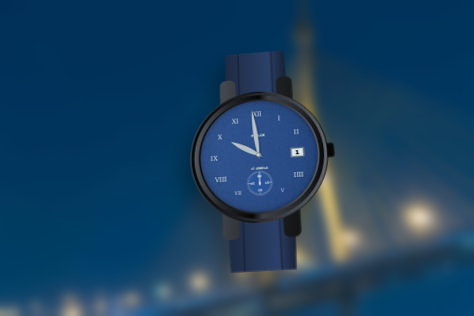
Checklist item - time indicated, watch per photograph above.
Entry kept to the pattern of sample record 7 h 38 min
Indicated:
9 h 59 min
